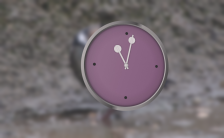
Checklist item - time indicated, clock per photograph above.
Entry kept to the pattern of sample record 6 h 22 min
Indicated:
11 h 02 min
